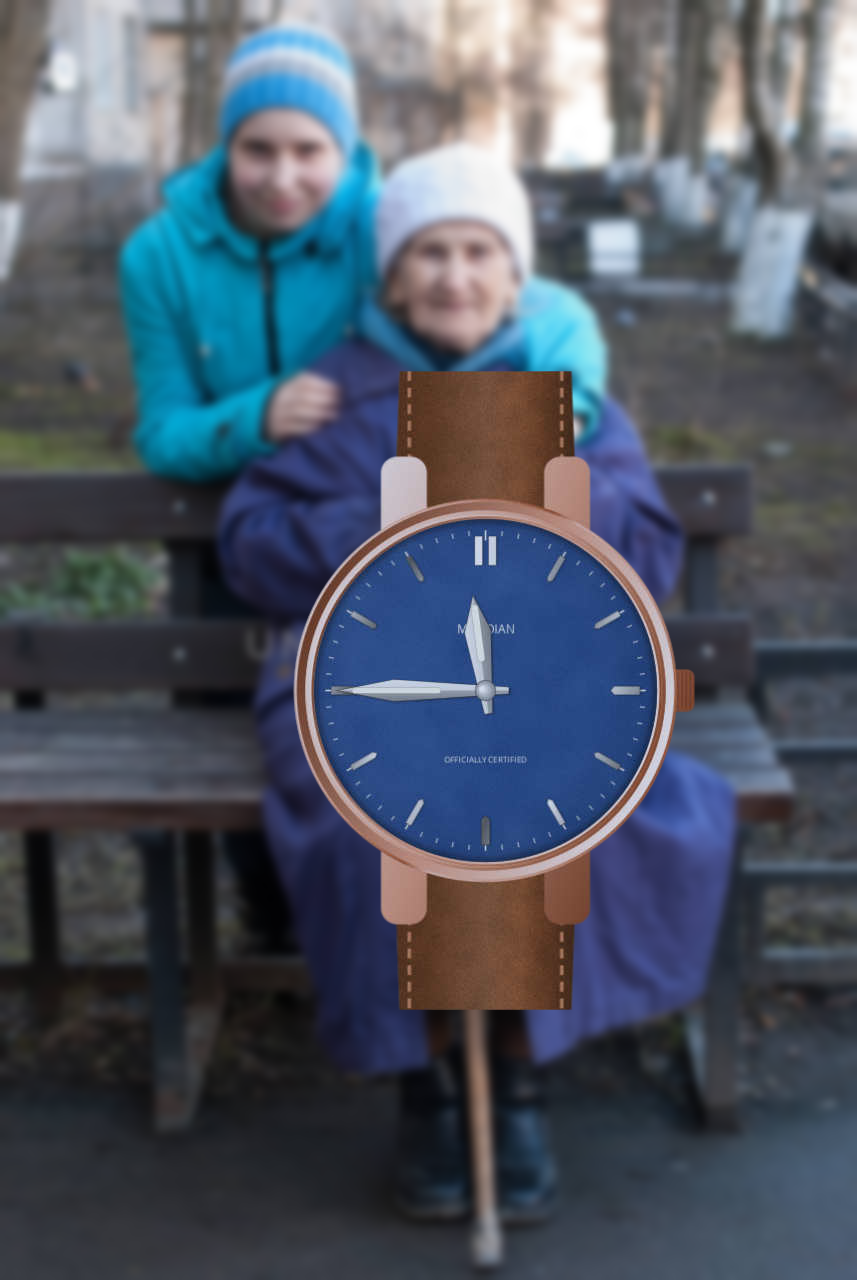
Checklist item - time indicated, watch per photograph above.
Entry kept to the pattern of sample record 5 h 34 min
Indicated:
11 h 45 min
